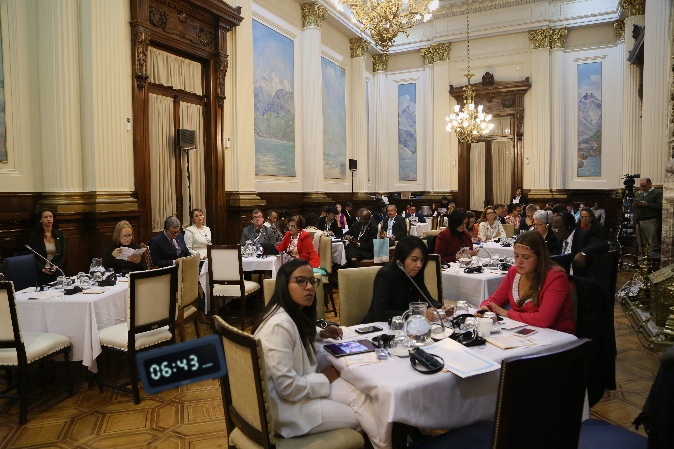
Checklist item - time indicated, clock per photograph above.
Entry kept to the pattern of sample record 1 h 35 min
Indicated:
6 h 43 min
